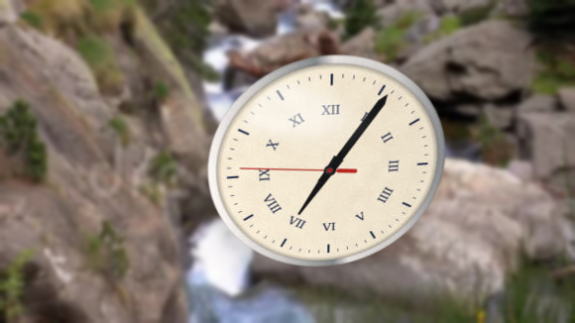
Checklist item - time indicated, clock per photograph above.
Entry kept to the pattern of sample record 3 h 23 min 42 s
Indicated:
7 h 05 min 46 s
